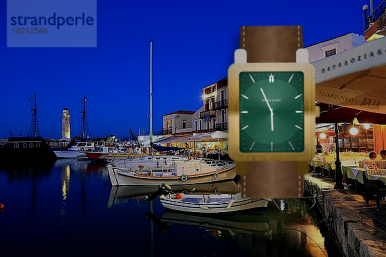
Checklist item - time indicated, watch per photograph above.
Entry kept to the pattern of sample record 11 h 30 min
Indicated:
5 h 56 min
